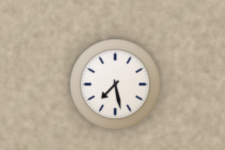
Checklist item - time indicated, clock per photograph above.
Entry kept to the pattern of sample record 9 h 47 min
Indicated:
7 h 28 min
